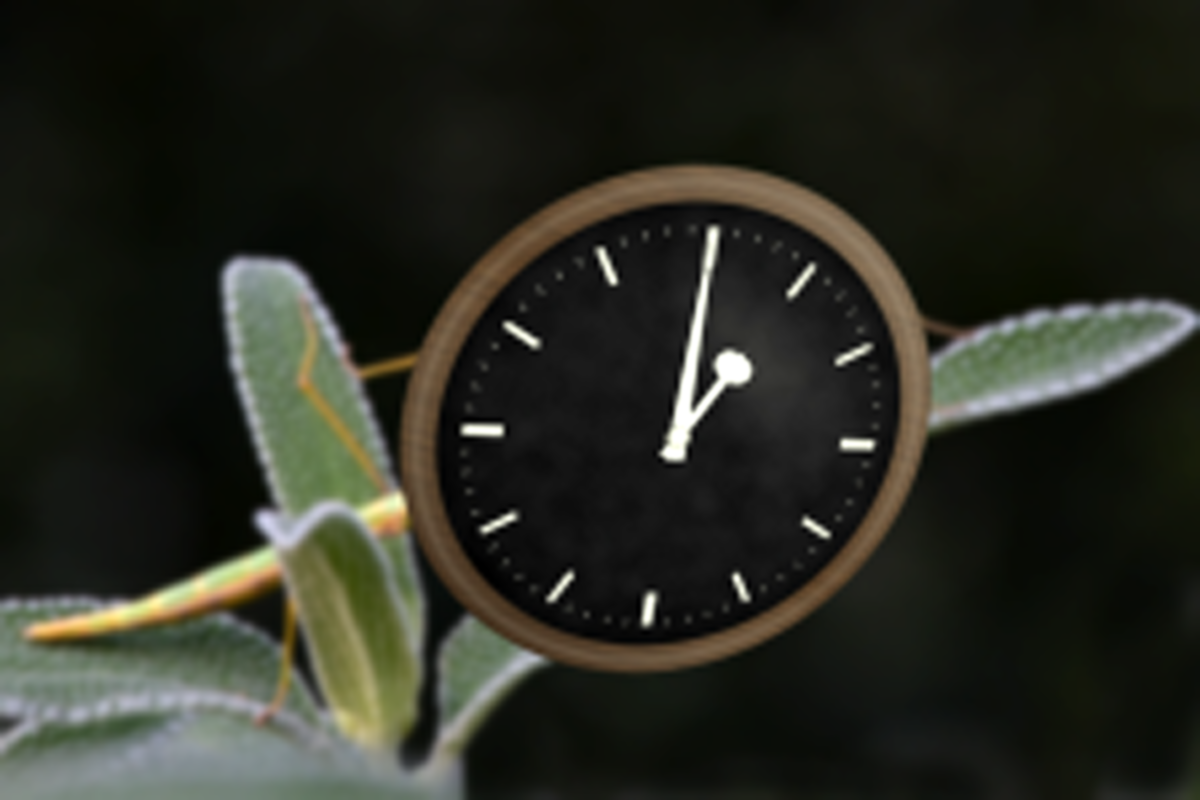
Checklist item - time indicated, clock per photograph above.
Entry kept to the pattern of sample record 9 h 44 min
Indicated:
1 h 00 min
